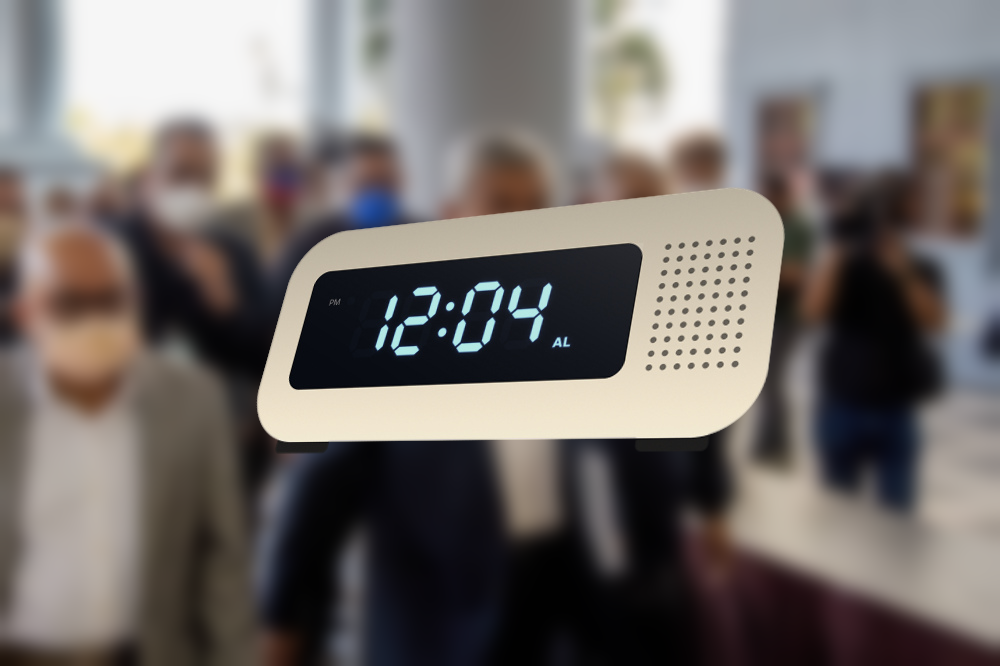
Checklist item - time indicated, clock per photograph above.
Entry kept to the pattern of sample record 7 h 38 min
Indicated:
12 h 04 min
